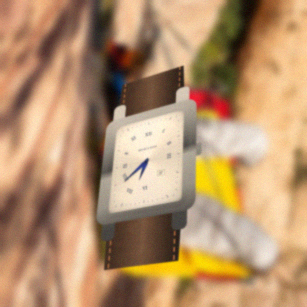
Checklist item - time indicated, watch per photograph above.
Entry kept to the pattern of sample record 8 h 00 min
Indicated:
6 h 39 min
